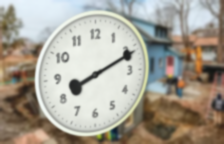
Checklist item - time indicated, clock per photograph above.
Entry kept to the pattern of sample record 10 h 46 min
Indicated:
8 h 11 min
